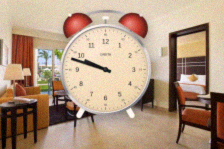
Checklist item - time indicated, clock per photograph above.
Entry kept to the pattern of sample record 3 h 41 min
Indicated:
9 h 48 min
